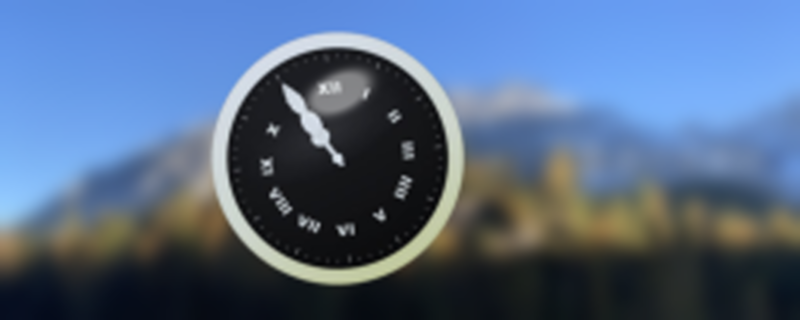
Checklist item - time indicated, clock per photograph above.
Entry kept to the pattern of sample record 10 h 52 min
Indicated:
10 h 55 min
